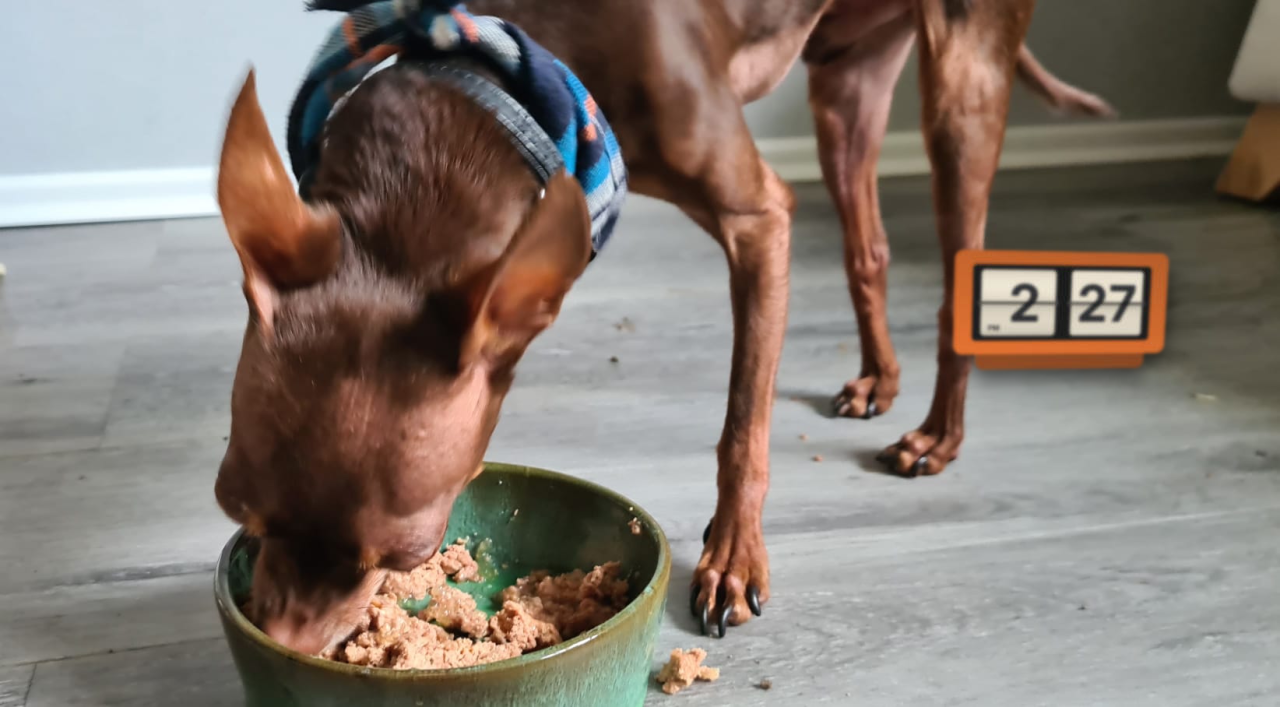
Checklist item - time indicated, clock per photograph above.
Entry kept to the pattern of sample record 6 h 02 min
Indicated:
2 h 27 min
